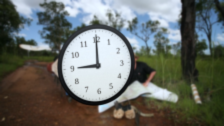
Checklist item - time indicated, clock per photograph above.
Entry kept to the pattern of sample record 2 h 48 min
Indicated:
9 h 00 min
